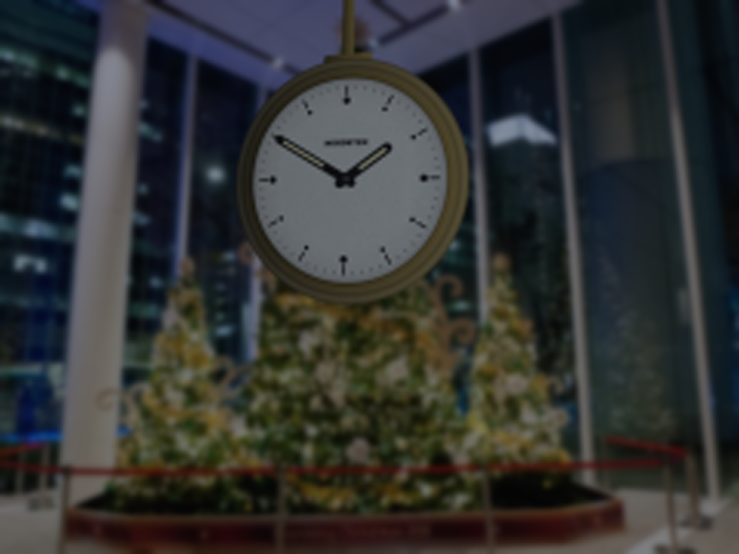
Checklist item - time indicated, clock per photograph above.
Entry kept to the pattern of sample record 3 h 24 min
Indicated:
1 h 50 min
